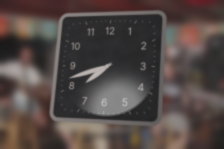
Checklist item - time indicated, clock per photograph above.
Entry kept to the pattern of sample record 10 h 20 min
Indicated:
7 h 42 min
